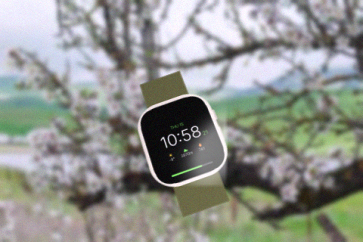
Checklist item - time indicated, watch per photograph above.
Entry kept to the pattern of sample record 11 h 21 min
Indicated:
10 h 58 min
